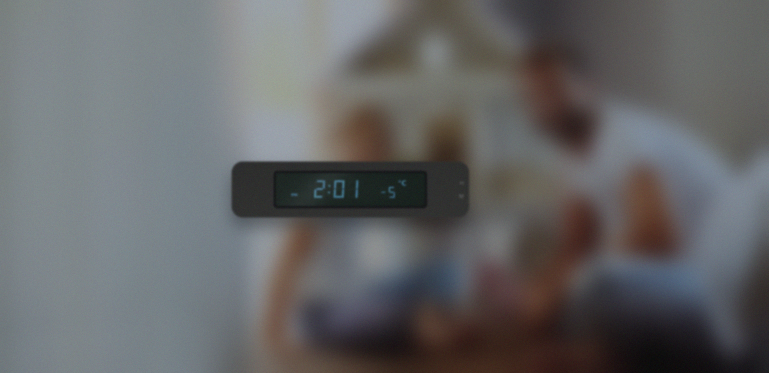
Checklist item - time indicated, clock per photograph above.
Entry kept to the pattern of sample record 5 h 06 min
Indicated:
2 h 01 min
